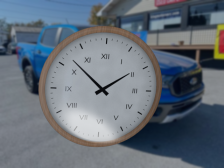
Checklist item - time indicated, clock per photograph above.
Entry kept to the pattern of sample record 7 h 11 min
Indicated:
1 h 52 min
